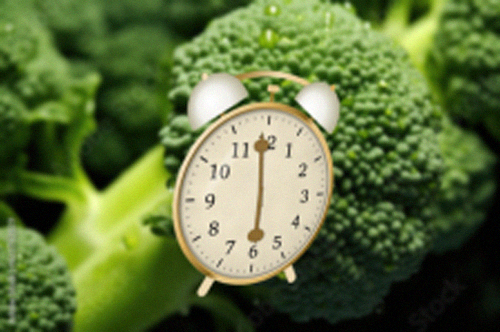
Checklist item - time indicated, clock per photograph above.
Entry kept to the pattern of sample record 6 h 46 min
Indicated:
5 h 59 min
